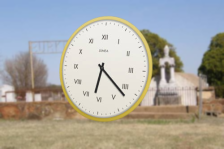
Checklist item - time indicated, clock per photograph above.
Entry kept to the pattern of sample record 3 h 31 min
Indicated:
6 h 22 min
